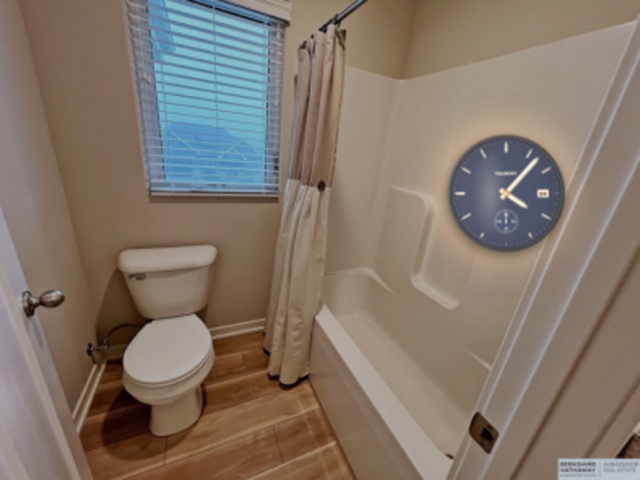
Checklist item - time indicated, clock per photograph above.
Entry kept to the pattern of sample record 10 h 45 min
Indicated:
4 h 07 min
